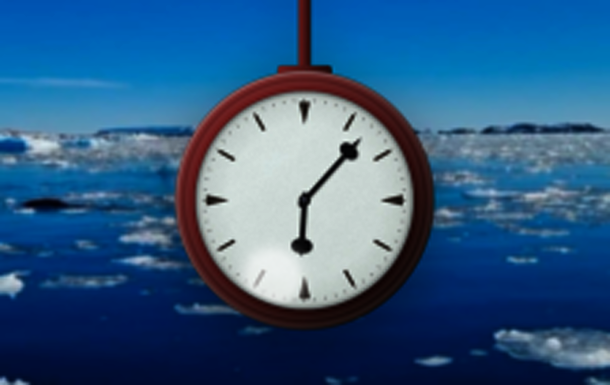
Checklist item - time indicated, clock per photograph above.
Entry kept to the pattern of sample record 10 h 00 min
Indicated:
6 h 07 min
